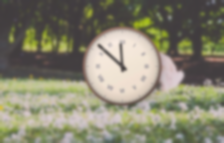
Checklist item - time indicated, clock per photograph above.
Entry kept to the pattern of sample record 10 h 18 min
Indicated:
11 h 52 min
